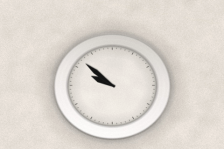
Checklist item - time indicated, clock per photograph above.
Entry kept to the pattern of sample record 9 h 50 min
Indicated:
9 h 52 min
